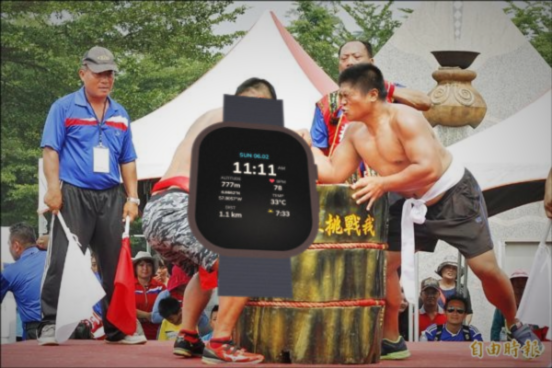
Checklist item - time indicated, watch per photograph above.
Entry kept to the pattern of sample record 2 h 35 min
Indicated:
11 h 11 min
